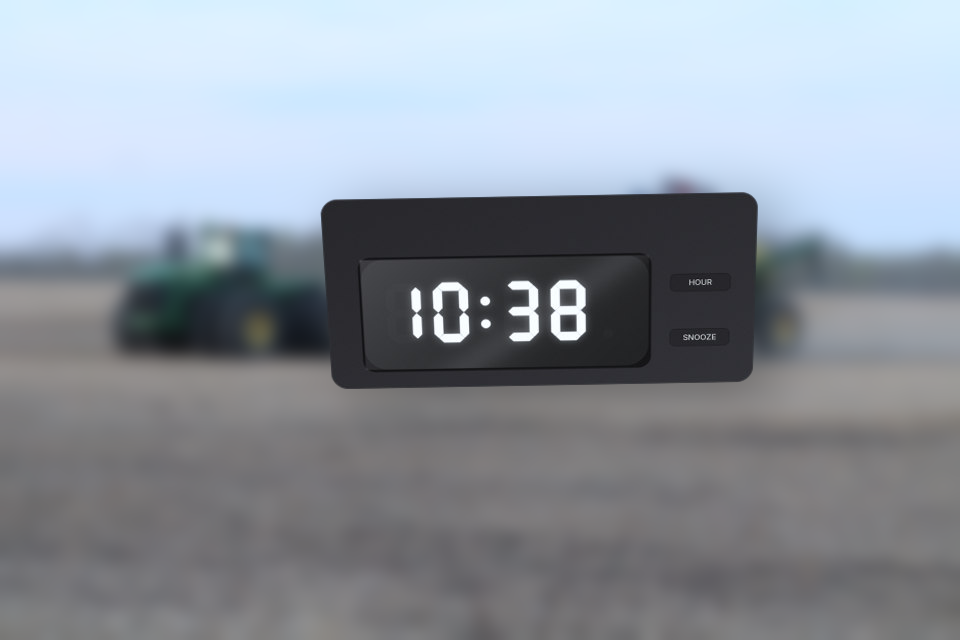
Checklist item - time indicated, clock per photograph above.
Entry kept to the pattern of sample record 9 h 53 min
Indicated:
10 h 38 min
